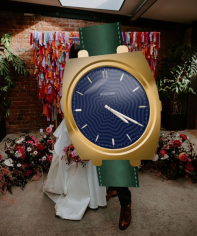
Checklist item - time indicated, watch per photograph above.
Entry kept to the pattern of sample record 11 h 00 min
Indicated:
4 h 20 min
